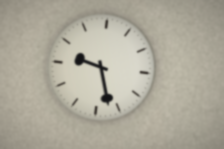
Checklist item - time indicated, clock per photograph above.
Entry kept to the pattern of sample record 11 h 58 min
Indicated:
9 h 27 min
